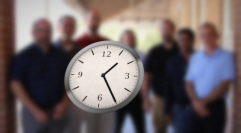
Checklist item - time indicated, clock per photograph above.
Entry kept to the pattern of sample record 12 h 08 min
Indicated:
1 h 25 min
